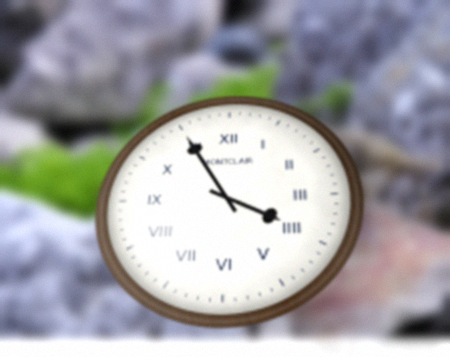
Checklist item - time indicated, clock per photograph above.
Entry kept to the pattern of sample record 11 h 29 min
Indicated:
3 h 55 min
